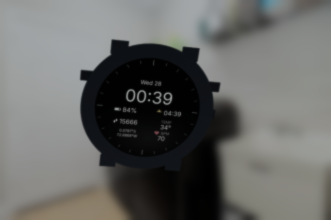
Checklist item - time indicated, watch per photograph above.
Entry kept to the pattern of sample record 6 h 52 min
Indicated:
0 h 39 min
